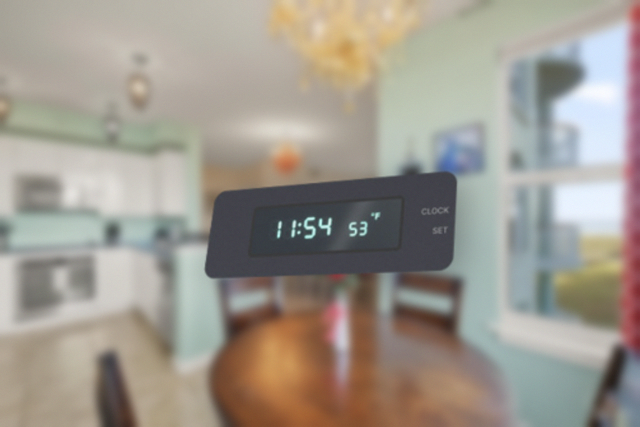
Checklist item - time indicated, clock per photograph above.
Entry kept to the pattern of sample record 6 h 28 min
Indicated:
11 h 54 min
